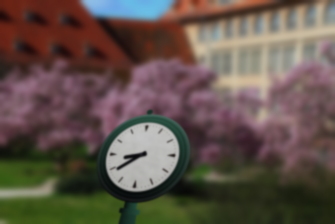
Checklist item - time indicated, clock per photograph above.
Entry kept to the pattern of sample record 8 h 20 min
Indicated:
8 h 39 min
